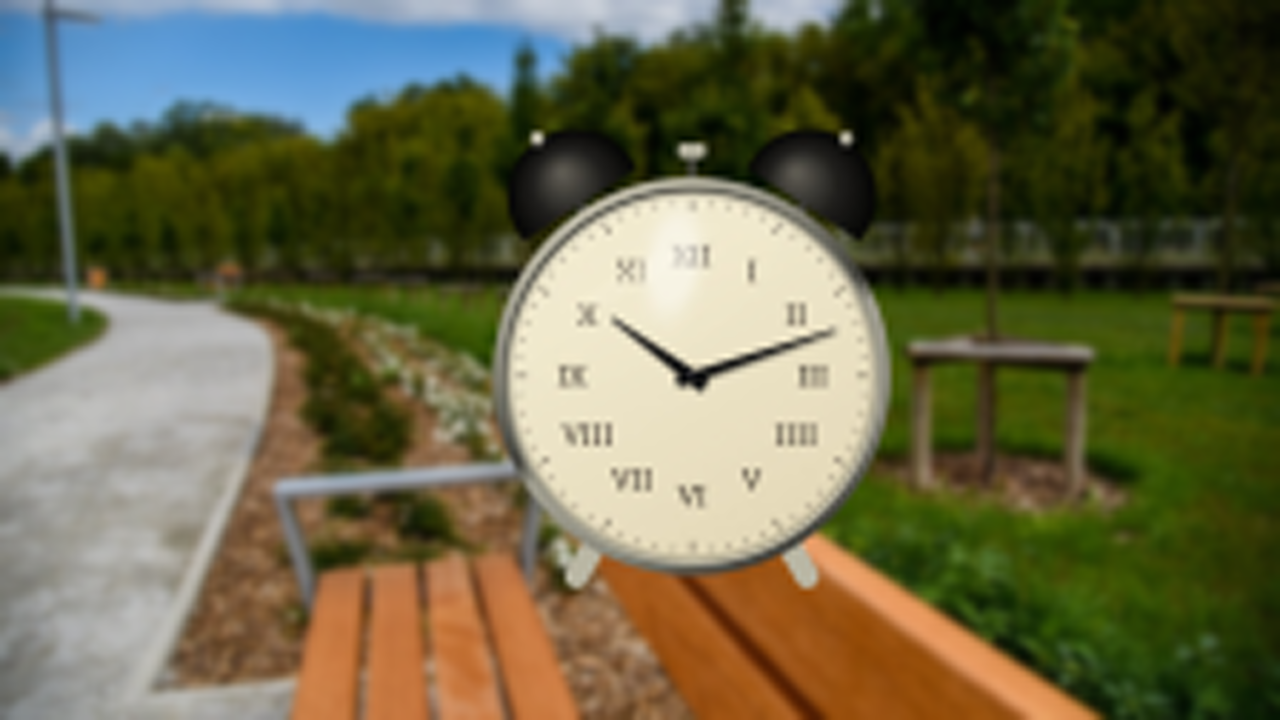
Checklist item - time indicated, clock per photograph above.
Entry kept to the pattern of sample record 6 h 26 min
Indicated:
10 h 12 min
